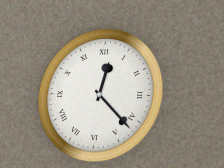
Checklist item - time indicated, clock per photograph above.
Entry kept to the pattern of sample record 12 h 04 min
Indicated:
12 h 22 min
